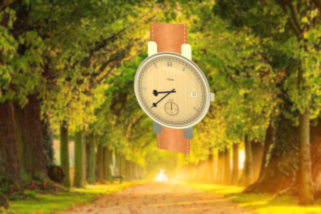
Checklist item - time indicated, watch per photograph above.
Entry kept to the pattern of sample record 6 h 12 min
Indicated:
8 h 38 min
